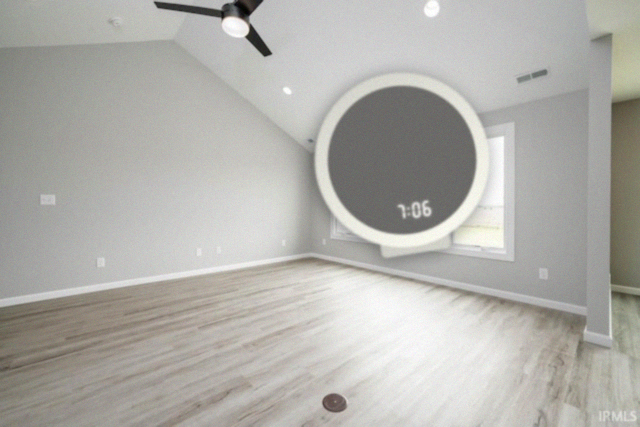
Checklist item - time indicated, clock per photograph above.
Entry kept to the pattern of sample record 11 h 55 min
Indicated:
7 h 06 min
